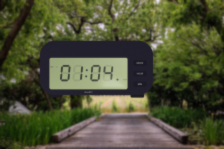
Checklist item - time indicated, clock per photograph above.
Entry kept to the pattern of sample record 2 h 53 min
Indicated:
1 h 04 min
